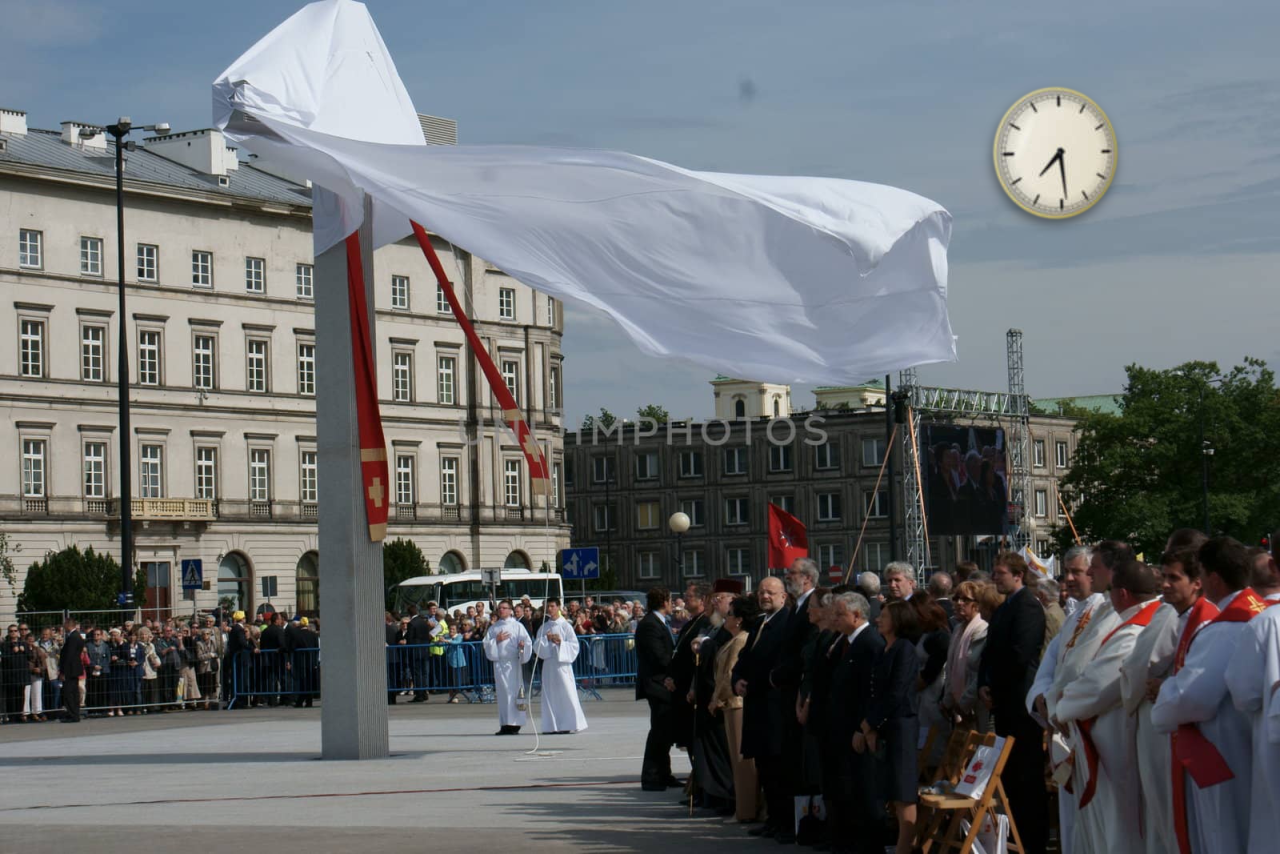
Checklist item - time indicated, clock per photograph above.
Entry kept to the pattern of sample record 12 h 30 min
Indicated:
7 h 29 min
